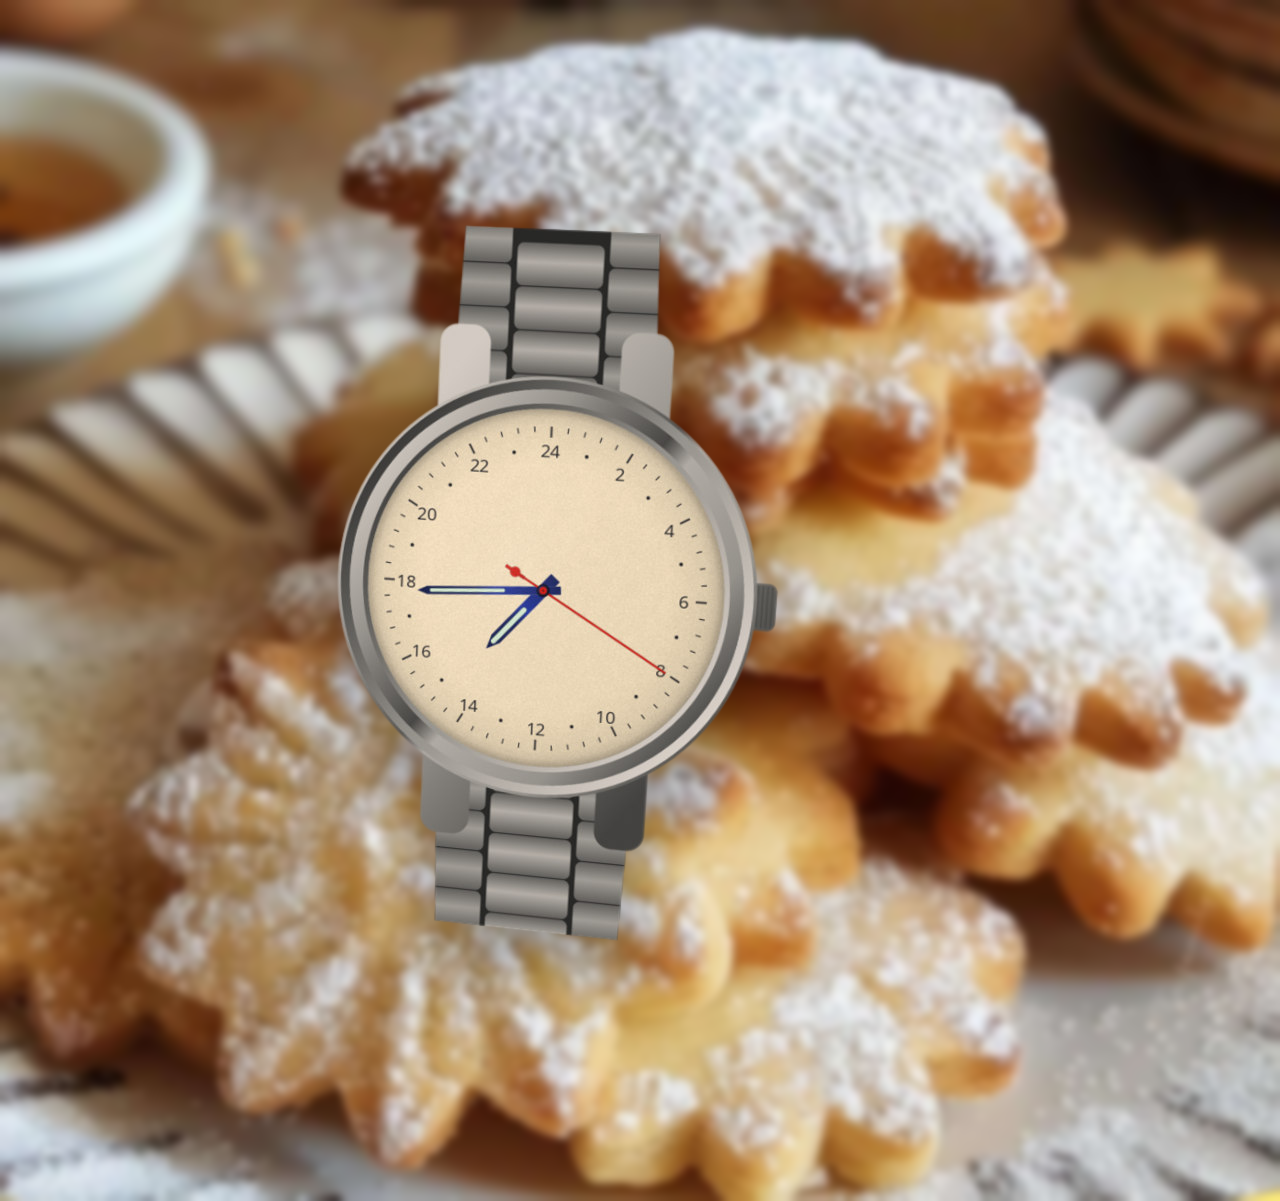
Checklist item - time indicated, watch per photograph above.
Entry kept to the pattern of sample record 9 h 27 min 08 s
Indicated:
14 h 44 min 20 s
